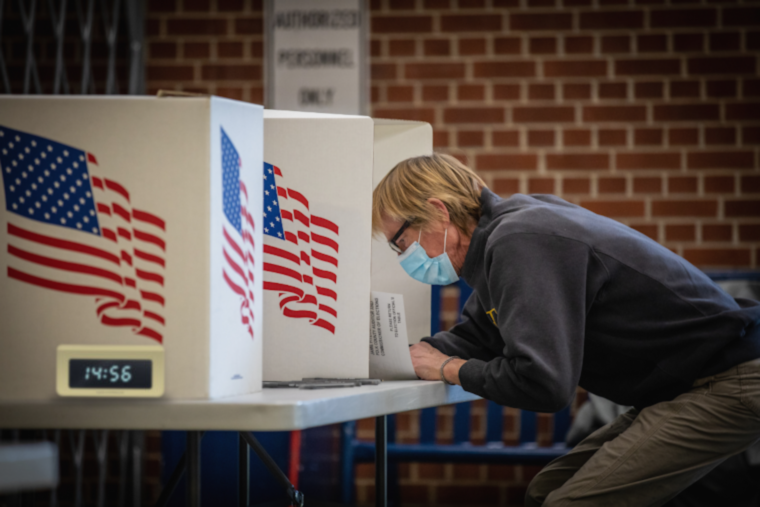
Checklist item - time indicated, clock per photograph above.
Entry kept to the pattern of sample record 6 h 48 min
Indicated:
14 h 56 min
